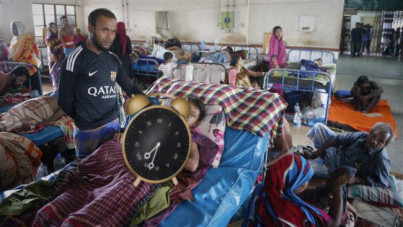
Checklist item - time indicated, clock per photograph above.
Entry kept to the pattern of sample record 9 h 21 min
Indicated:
7 h 33 min
